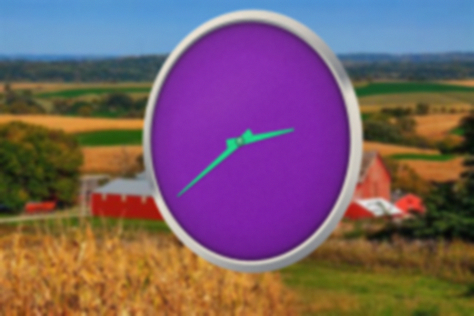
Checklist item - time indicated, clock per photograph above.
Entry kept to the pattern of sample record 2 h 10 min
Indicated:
2 h 39 min
